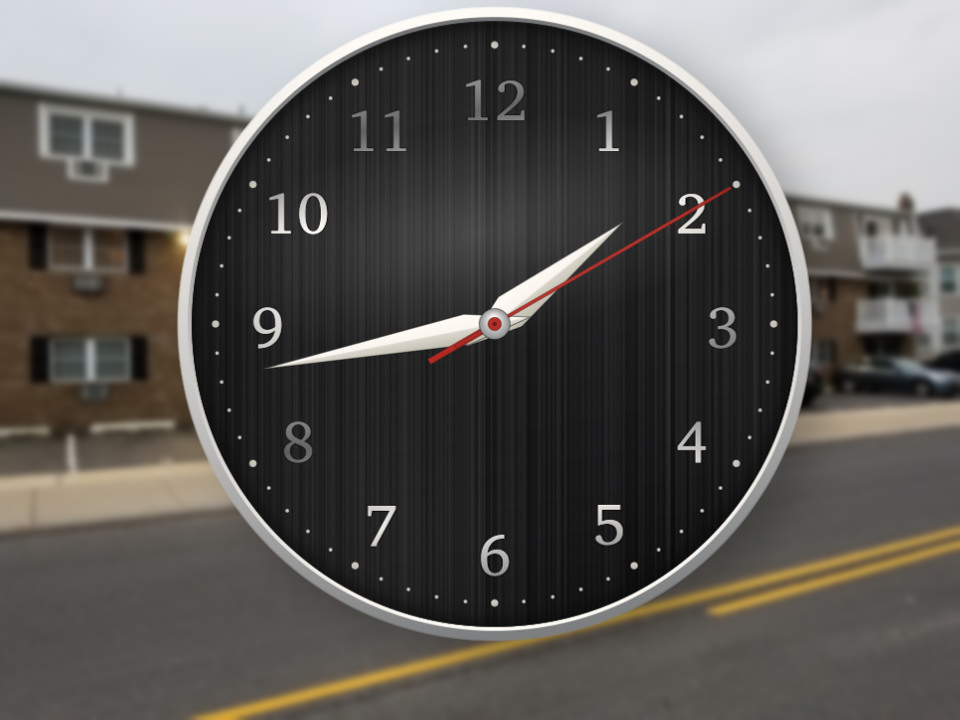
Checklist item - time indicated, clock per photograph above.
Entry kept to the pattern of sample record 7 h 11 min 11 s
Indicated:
1 h 43 min 10 s
